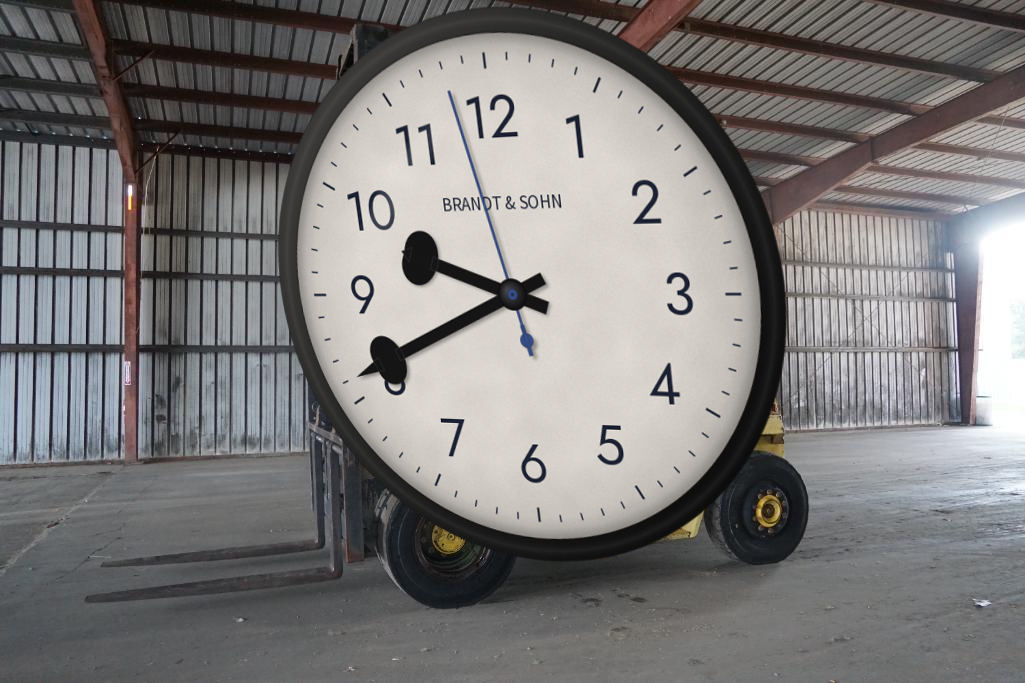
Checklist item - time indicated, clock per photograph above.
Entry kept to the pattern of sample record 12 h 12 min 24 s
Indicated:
9 h 40 min 58 s
